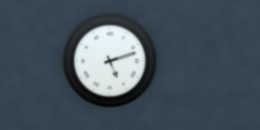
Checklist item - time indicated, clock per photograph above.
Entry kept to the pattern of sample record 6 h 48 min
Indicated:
5 h 12 min
